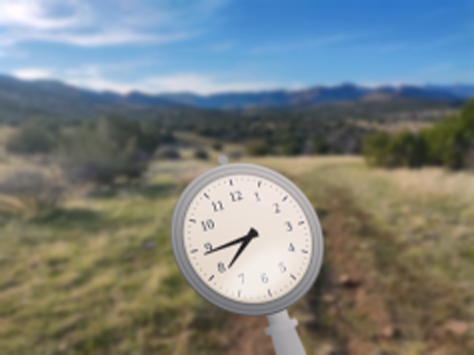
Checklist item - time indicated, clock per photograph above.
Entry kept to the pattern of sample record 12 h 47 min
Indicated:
7 h 44 min
